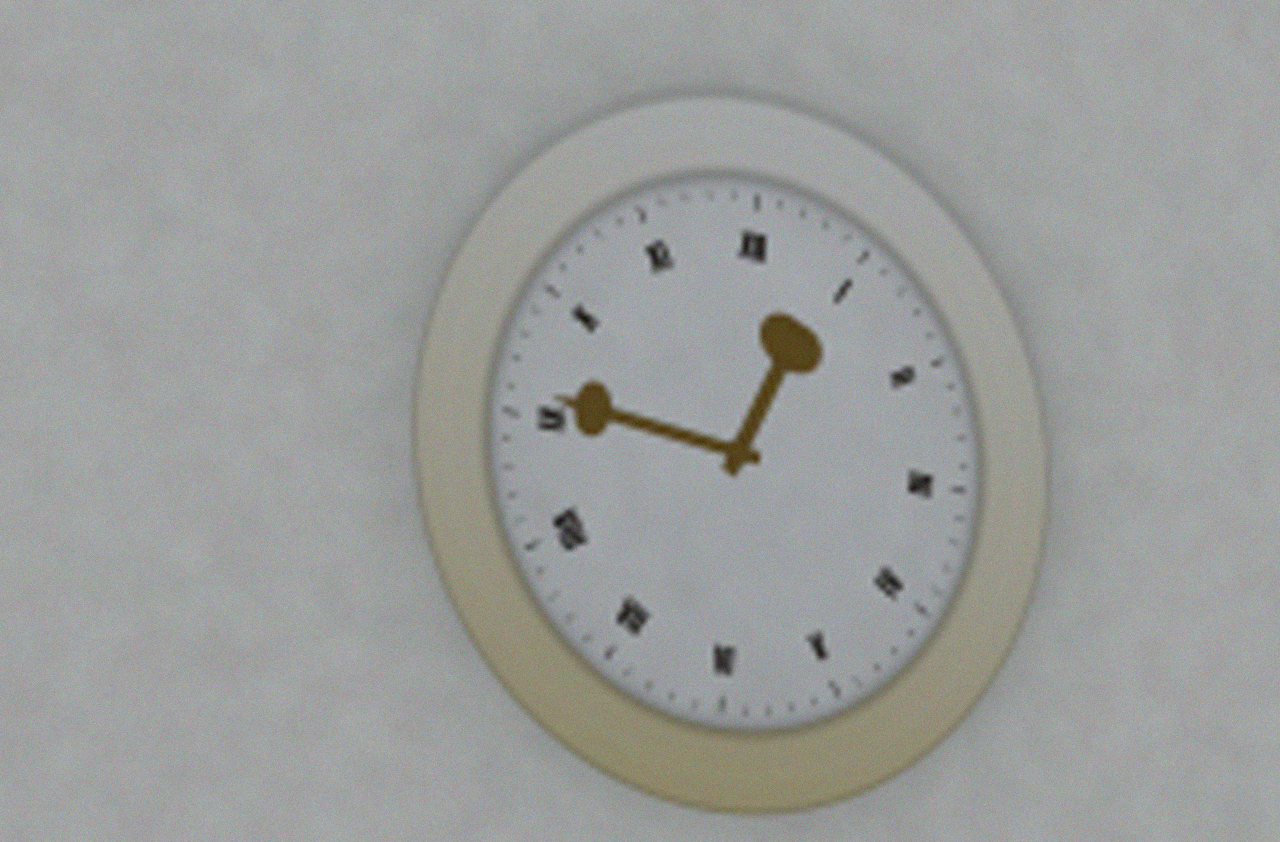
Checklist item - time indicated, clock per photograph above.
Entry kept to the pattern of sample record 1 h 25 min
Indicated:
12 h 46 min
